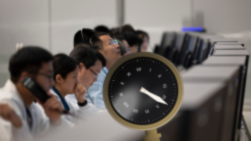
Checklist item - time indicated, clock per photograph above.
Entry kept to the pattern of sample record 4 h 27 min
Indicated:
4 h 22 min
